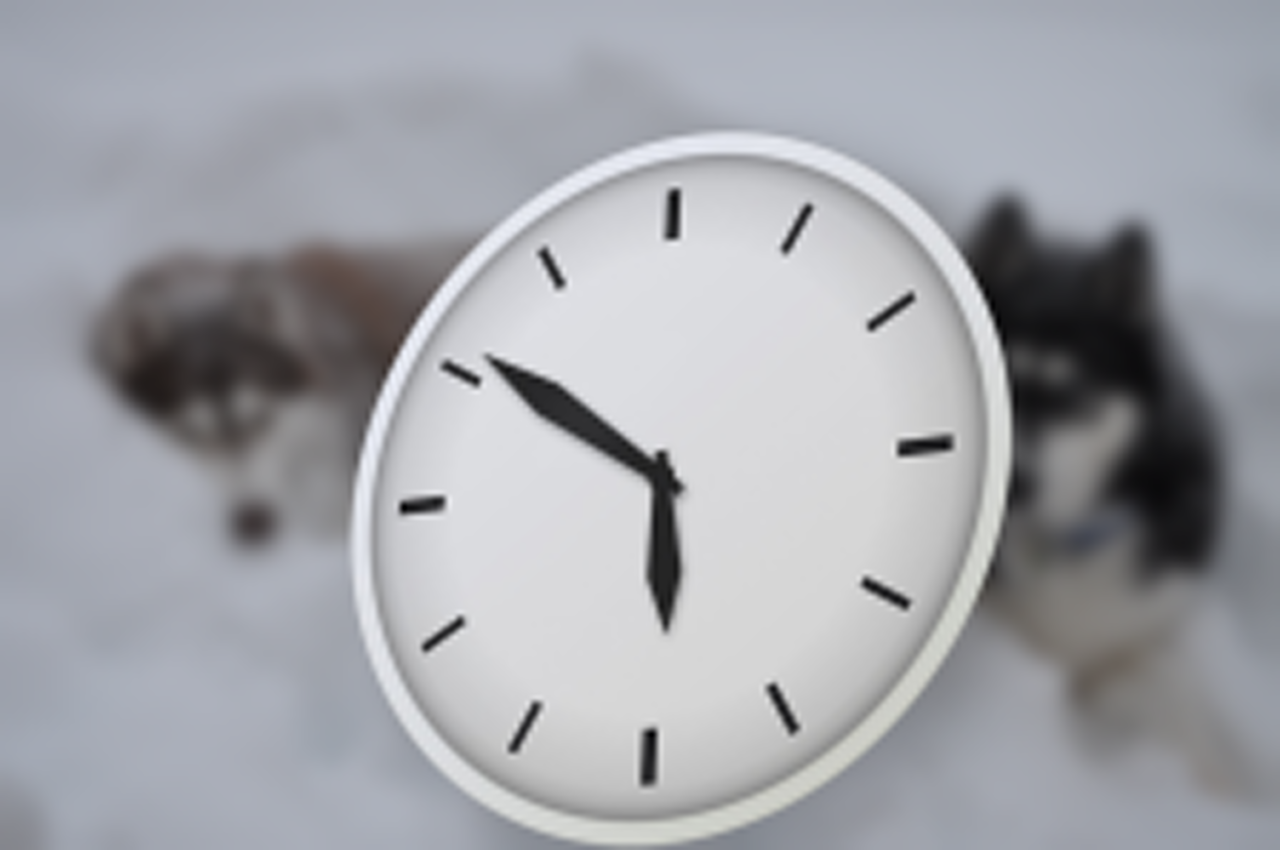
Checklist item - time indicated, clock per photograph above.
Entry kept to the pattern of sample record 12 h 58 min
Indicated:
5 h 51 min
